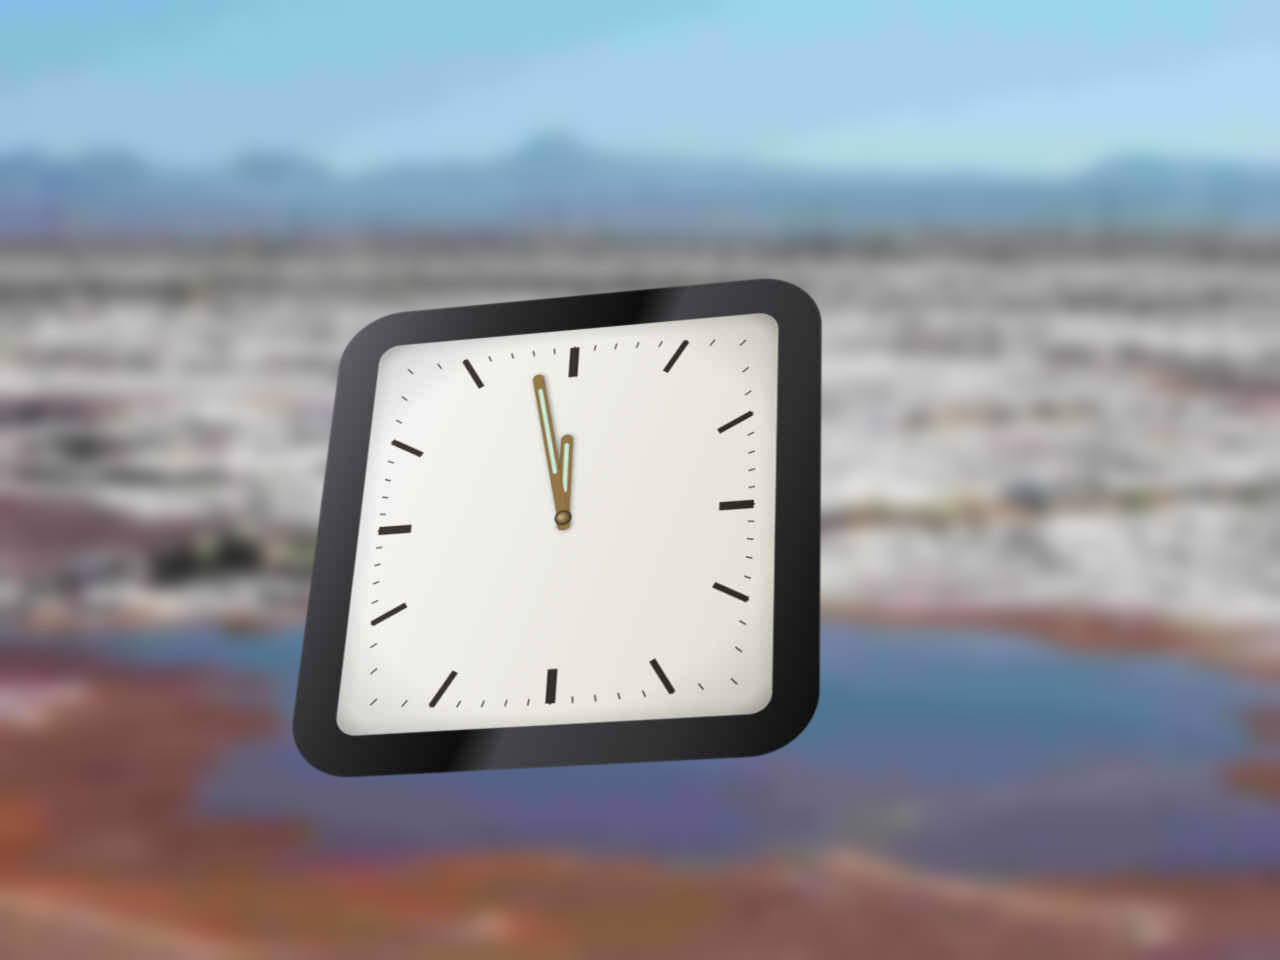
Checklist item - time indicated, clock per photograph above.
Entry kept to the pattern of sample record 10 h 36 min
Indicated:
11 h 58 min
